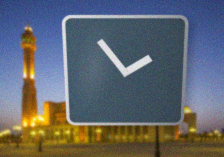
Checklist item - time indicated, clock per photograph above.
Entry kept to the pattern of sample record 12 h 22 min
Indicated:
1 h 54 min
